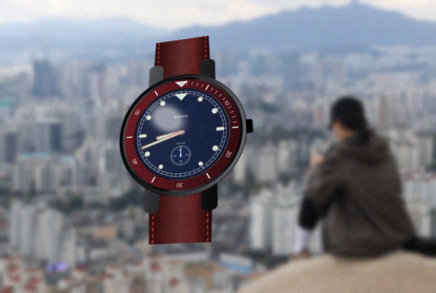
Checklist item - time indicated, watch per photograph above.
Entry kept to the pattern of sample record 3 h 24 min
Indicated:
8 h 42 min
